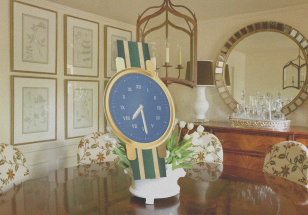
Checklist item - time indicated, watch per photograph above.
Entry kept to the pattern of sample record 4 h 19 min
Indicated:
7 h 29 min
